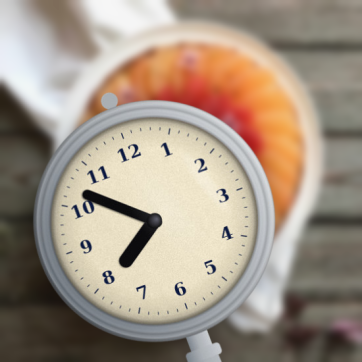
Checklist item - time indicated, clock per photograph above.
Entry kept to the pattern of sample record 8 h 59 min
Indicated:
7 h 52 min
